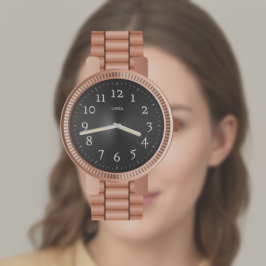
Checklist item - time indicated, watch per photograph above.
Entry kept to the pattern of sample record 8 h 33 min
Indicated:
3 h 43 min
